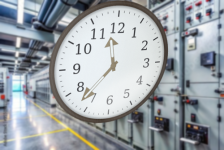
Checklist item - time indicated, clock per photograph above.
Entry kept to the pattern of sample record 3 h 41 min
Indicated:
11 h 37 min
